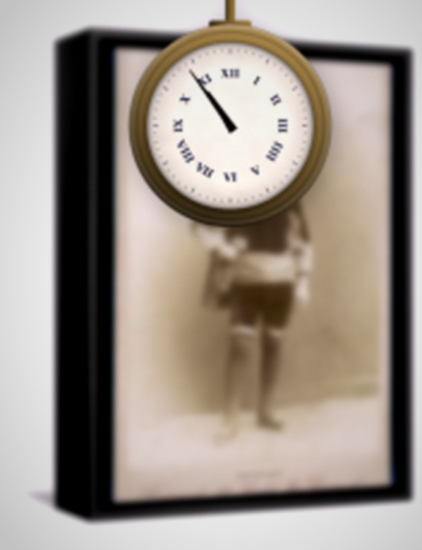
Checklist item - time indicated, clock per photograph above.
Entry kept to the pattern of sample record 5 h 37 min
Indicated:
10 h 54 min
